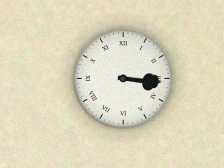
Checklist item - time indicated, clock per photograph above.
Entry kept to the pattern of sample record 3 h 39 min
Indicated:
3 h 16 min
